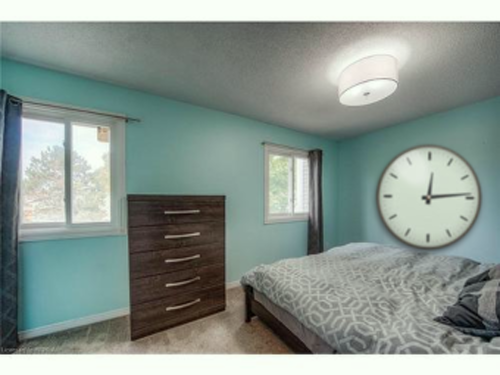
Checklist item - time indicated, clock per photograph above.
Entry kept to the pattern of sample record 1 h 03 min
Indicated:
12 h 14 min
